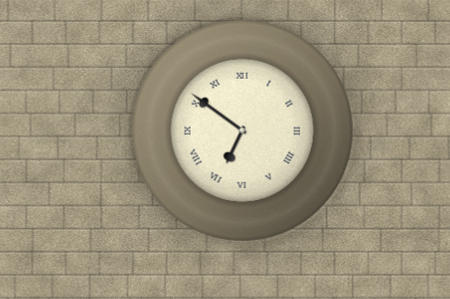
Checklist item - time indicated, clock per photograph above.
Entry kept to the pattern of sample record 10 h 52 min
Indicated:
6 h 51 min
